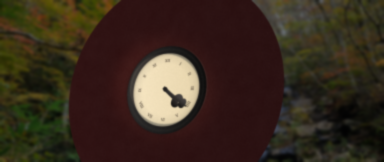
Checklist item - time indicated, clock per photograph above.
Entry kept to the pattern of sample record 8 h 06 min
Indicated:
4 h 21 min
